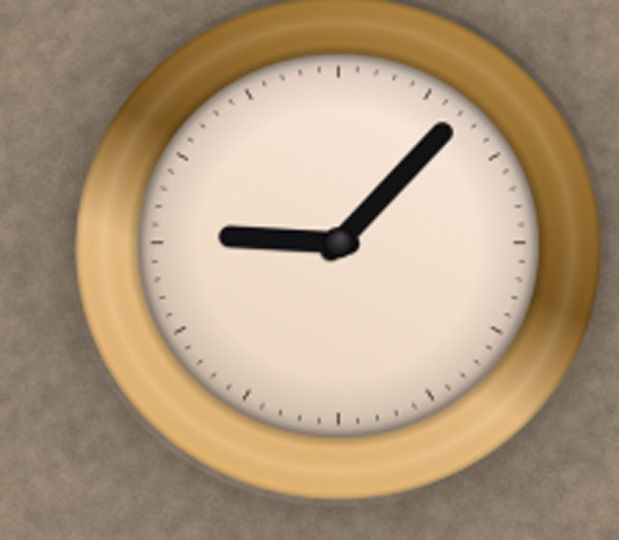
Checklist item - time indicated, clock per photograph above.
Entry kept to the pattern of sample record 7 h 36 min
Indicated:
9 h 07 min
